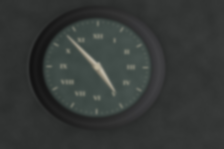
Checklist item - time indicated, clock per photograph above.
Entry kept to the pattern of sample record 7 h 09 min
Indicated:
4 h 53 min
